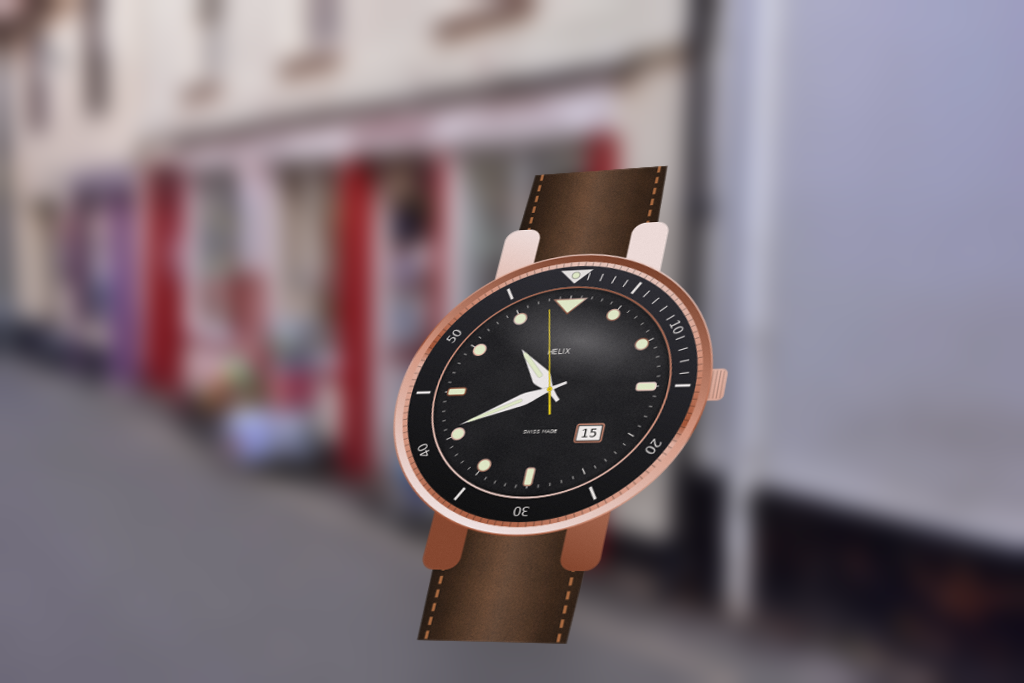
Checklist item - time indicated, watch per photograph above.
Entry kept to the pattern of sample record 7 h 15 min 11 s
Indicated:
10 h 40 min 58 s
